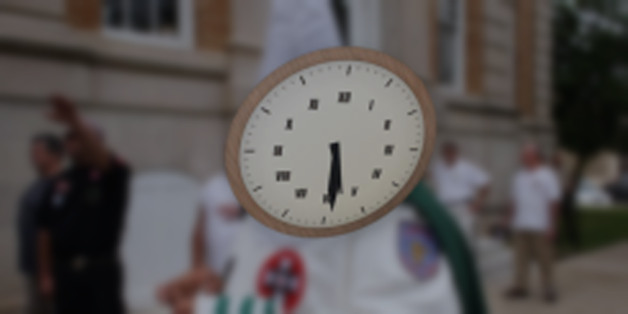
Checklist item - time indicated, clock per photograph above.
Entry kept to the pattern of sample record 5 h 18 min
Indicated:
5 h 29 min
